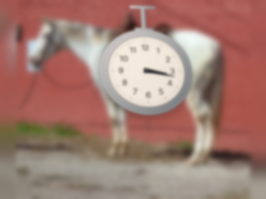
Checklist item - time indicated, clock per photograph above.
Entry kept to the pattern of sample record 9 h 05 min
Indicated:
3 h 17 min
